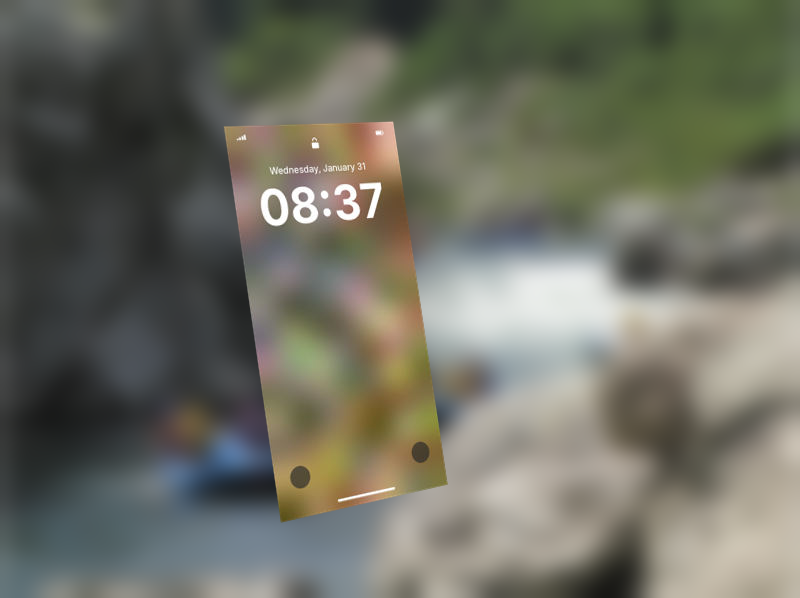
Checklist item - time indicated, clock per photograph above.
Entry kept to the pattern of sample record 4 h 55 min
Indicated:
8 h 37 min
